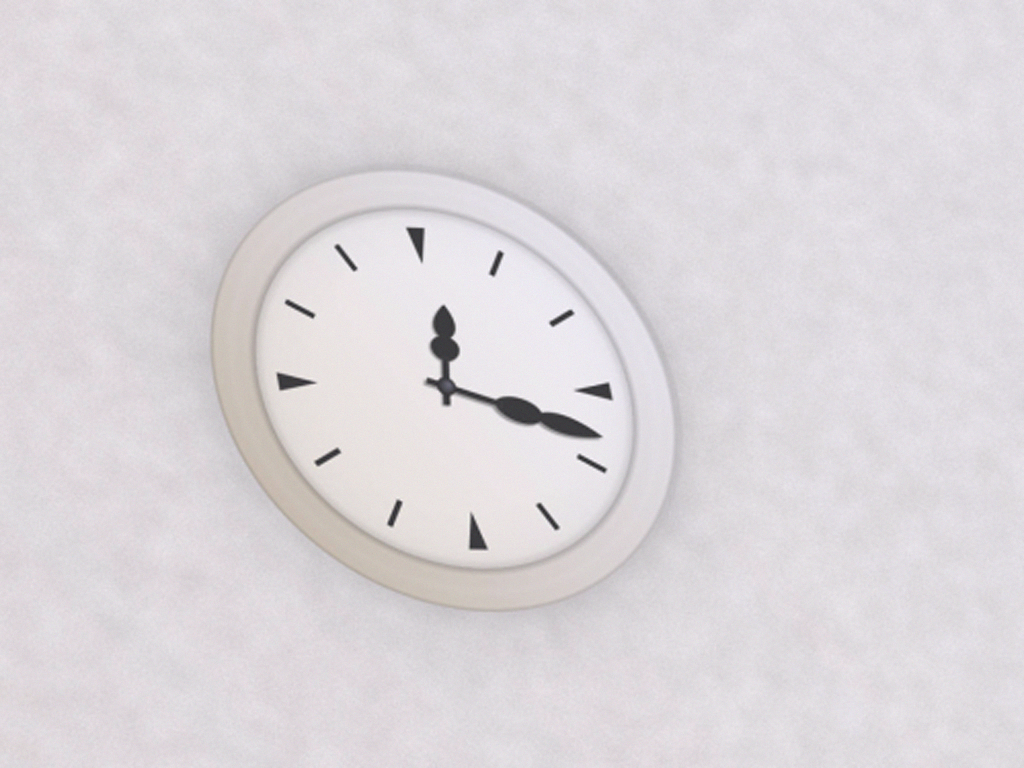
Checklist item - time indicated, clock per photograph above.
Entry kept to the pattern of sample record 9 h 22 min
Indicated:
12 h 18 min
